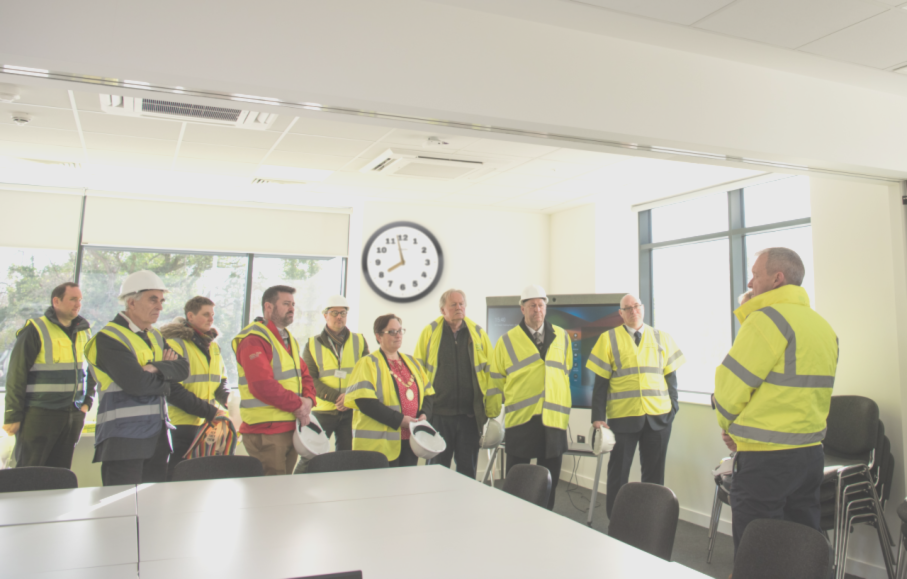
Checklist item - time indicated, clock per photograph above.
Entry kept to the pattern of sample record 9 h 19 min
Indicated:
7 h 58 min
